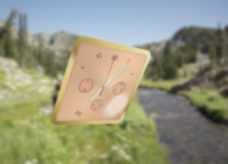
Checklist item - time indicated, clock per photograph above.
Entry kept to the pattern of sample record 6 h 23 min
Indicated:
7 h 06 min
